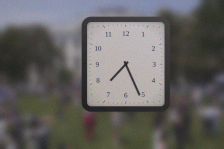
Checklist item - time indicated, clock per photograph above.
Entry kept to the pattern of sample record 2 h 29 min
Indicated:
7 h 26 min
